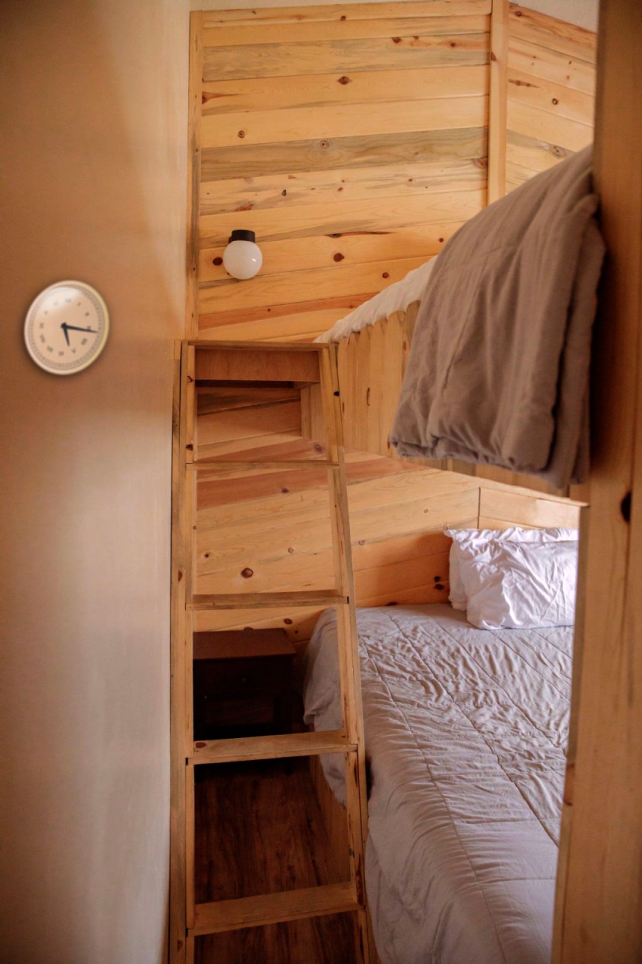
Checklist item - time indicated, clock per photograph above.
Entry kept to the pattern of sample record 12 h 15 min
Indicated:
5 h 16 min
